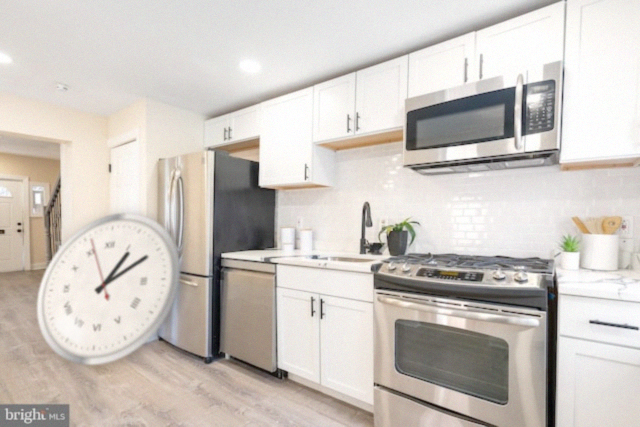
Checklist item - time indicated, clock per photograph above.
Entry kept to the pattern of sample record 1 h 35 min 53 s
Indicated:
1 h 09 min 56 s
